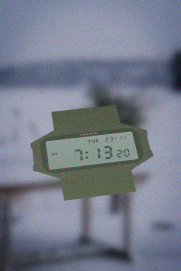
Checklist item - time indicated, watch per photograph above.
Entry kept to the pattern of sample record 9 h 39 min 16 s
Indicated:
7 h 13 min 20 s
